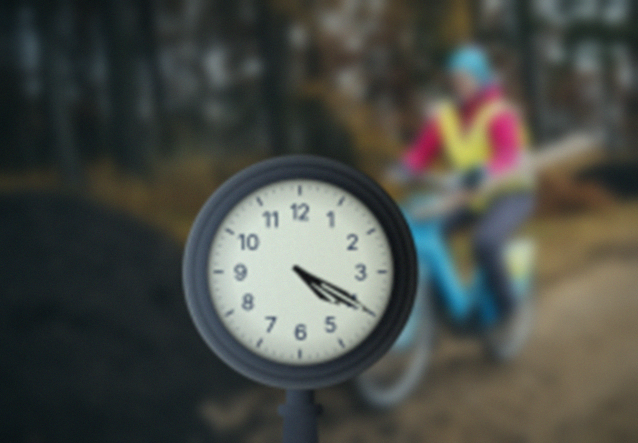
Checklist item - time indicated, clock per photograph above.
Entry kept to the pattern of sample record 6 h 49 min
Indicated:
4 h 20 min
